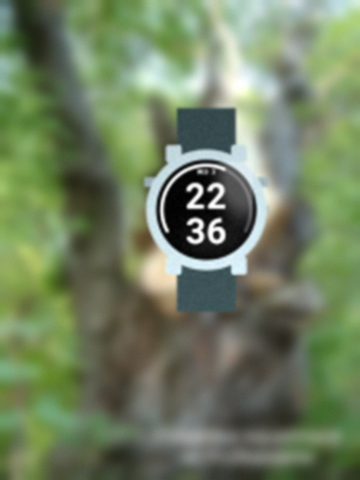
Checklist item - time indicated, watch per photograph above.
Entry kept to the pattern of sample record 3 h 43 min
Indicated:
22 h 36 min
